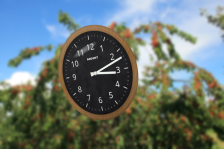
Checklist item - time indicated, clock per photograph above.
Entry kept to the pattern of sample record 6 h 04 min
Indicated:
3 h 12 min
